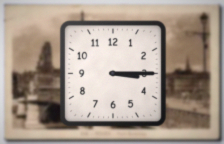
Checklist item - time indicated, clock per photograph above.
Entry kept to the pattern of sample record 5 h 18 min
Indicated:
3 h 15 min
